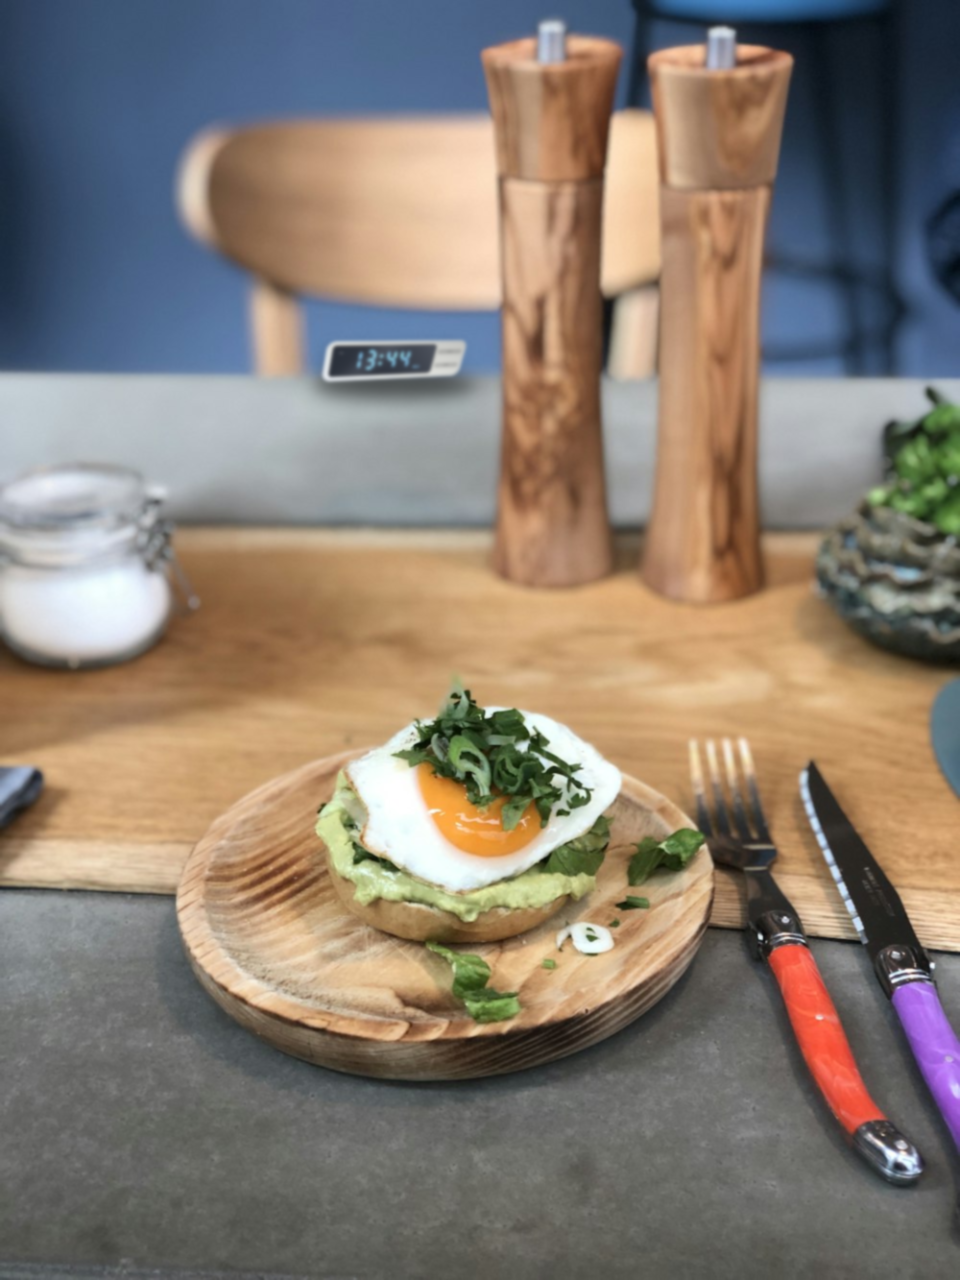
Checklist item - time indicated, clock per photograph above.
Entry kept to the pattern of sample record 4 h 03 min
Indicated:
13 h 44 min
